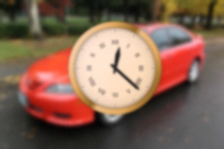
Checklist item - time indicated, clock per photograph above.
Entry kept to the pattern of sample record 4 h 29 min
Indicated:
12 h 22 min
